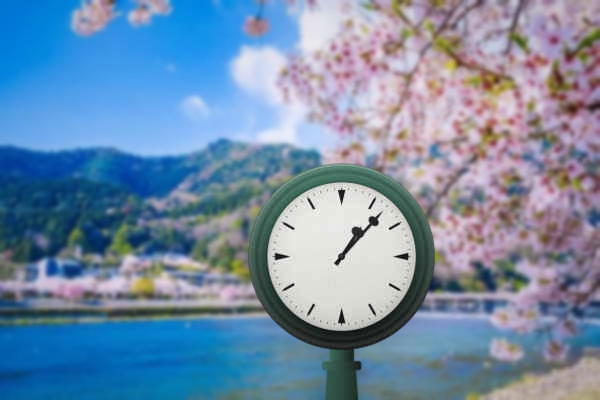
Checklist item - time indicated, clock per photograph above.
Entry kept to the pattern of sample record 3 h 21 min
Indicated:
1 h 07 min
